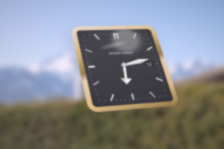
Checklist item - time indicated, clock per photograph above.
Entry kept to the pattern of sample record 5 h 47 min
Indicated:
6 h 13 min
